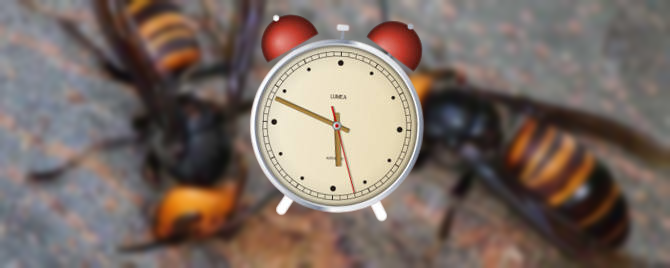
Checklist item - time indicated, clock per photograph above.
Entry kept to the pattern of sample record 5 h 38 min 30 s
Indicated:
5 h 48 min 27 s
